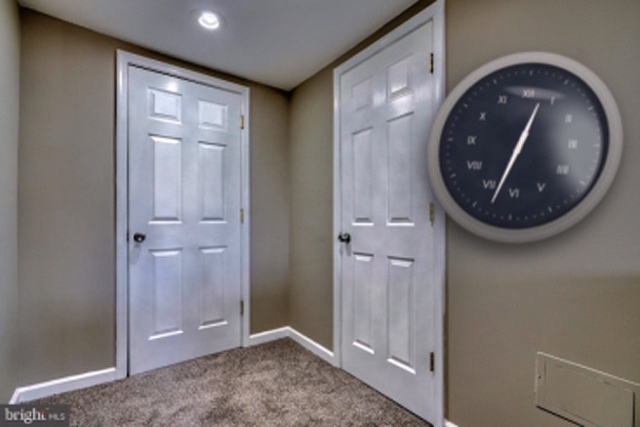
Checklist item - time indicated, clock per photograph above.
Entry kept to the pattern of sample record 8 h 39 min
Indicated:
12 h 33 min
